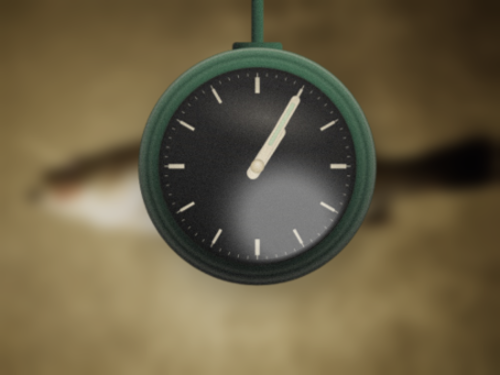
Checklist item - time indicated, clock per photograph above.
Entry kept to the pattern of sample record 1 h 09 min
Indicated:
1 h 05 min
